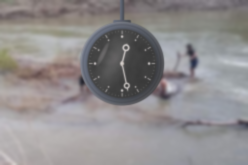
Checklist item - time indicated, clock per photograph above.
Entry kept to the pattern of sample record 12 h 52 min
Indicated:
12 h 28 min
